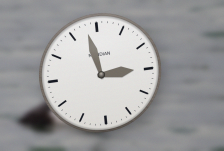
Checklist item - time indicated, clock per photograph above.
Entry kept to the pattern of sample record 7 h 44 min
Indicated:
2 h 58 min
